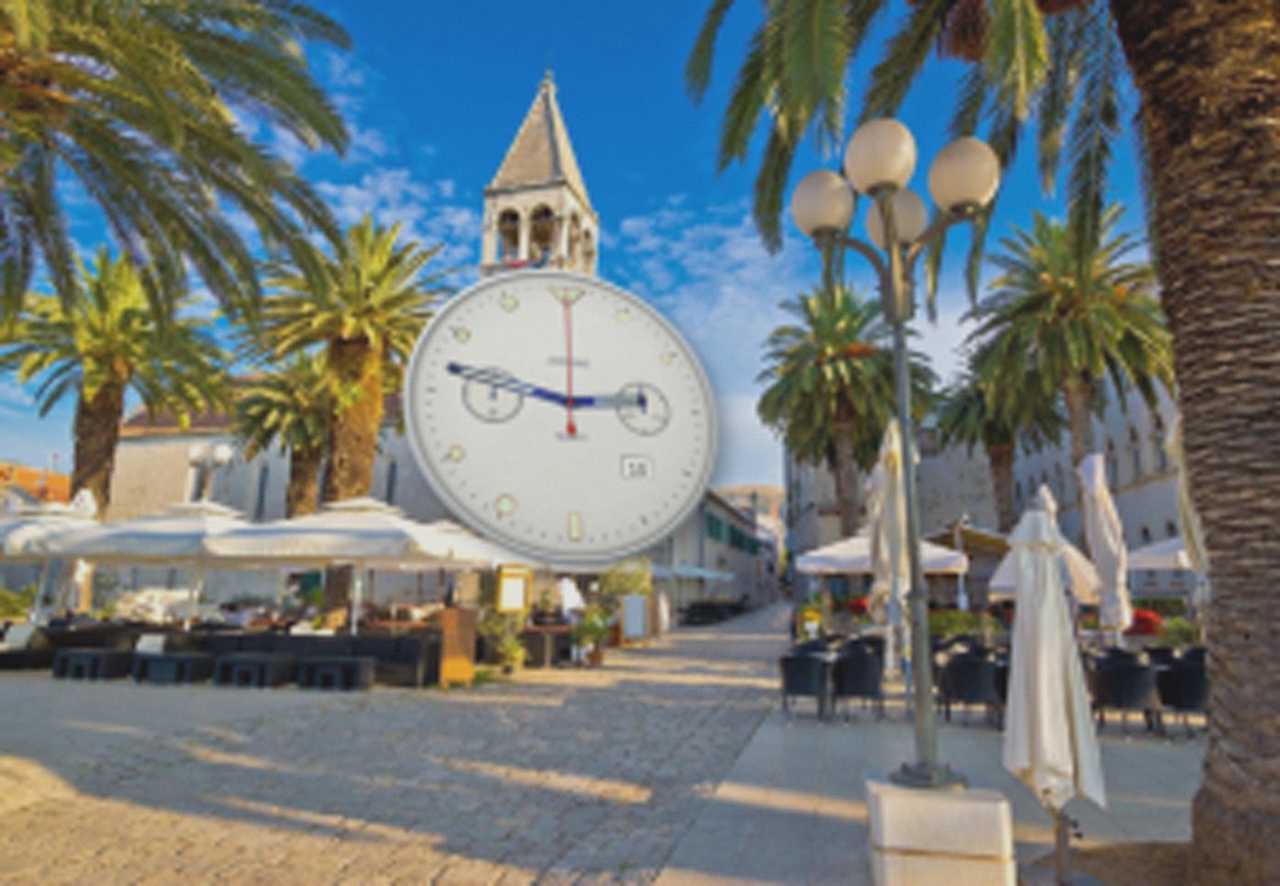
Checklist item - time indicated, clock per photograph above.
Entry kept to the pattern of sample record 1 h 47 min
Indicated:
2 h 47 min
